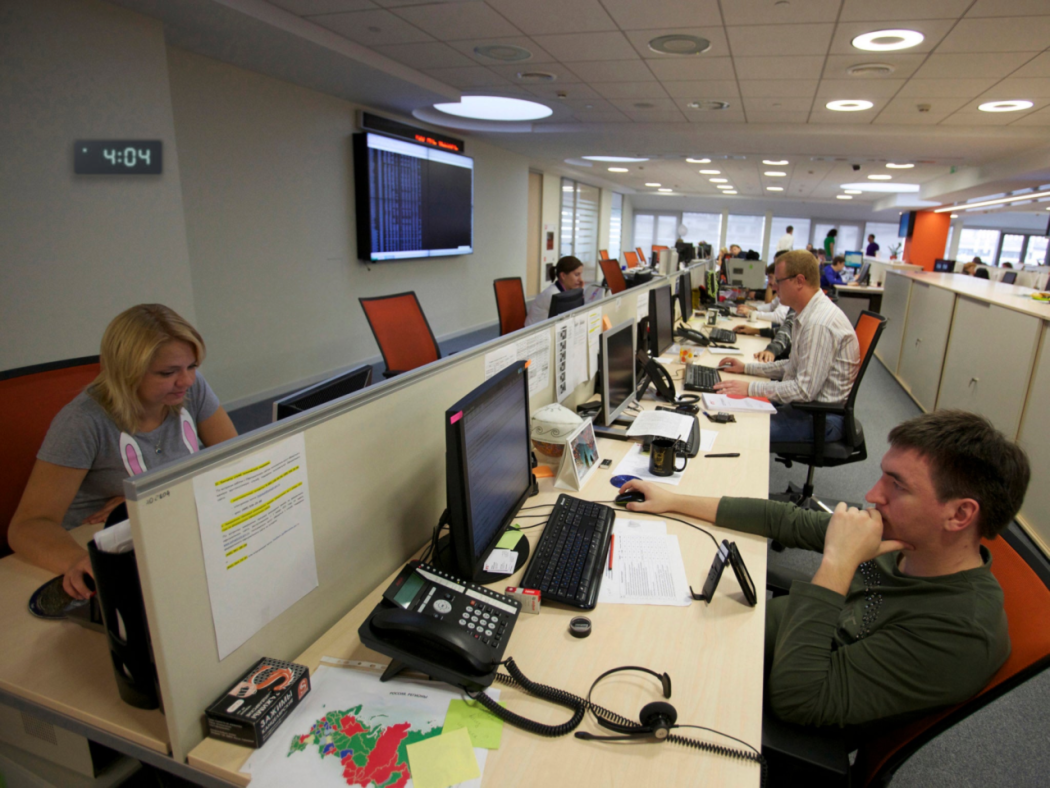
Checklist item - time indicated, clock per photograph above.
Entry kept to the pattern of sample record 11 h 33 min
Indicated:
4 h 04 min
